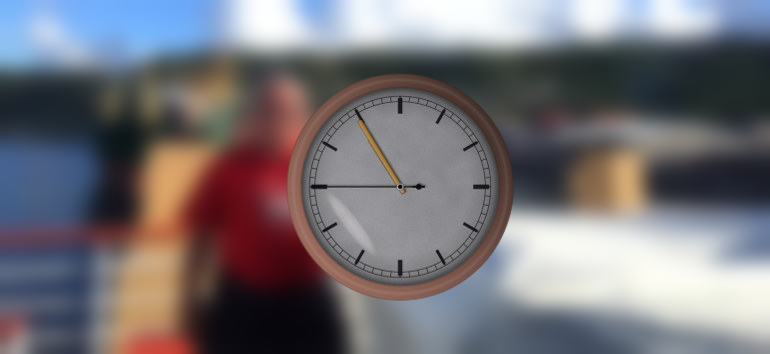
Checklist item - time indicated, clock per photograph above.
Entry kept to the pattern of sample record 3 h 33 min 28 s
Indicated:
10 h 54 min 45 s
